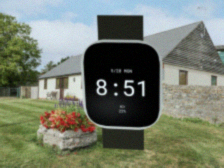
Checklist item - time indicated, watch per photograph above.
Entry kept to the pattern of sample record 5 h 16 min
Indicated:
8 h 51 min
